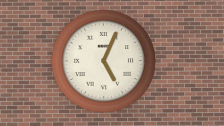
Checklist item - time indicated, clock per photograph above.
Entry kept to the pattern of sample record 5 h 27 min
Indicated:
5 h 04 min
